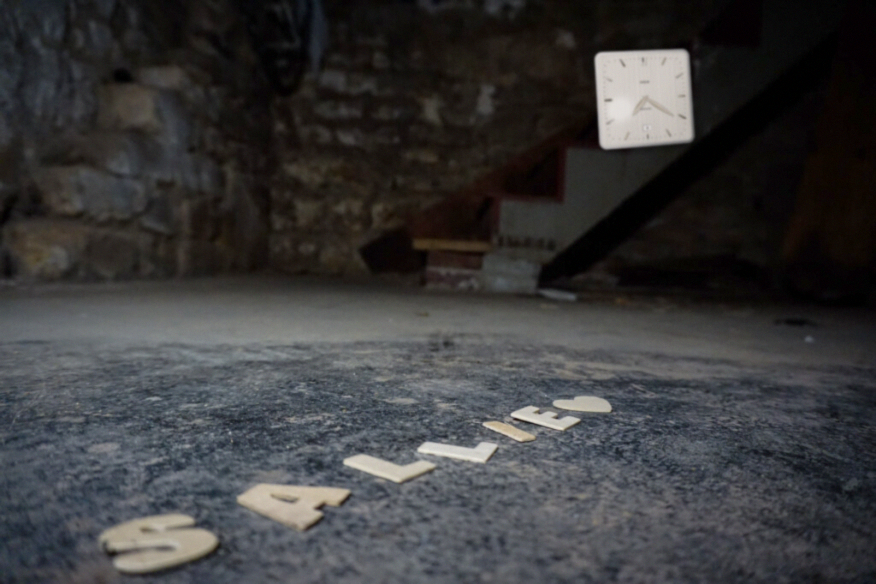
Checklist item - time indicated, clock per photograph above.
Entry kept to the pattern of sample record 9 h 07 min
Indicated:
7 h 21 min
